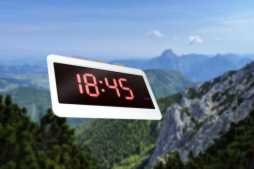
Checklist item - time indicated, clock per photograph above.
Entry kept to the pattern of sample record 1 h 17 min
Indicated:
18 h 45 min
